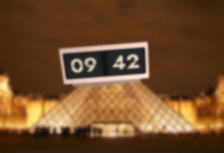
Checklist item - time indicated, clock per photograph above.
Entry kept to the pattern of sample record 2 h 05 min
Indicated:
9 h 42 min
